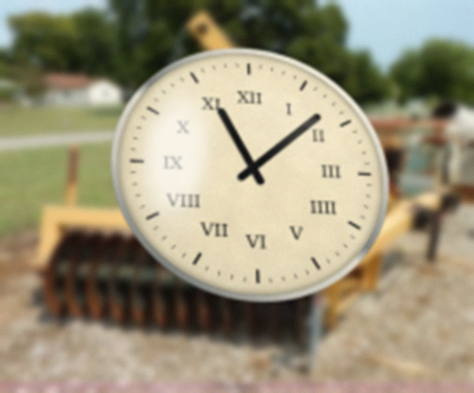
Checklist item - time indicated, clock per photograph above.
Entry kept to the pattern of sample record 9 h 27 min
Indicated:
11 h 08 min
